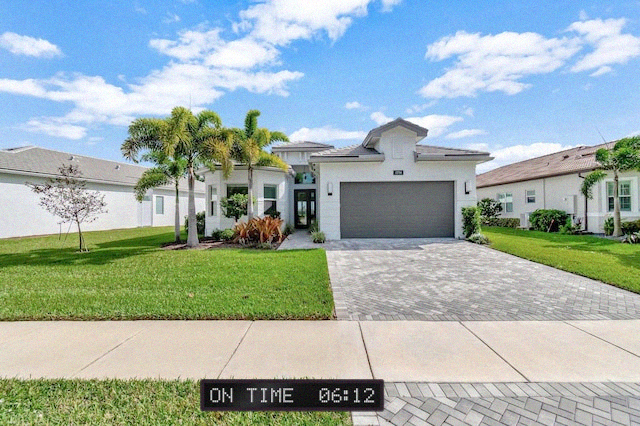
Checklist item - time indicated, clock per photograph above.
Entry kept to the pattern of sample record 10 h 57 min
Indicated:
6 h 12 min
